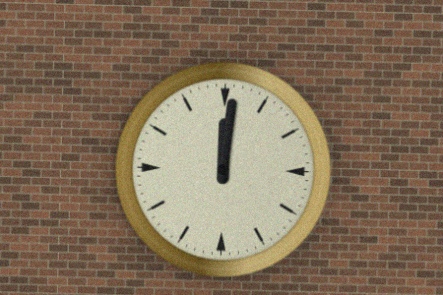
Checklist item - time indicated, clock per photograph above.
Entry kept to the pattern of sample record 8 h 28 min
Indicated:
12 h 01 min
